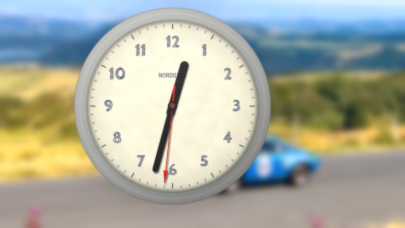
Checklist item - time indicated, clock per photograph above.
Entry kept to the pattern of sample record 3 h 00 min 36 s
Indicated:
12 h 32 min 31 s
